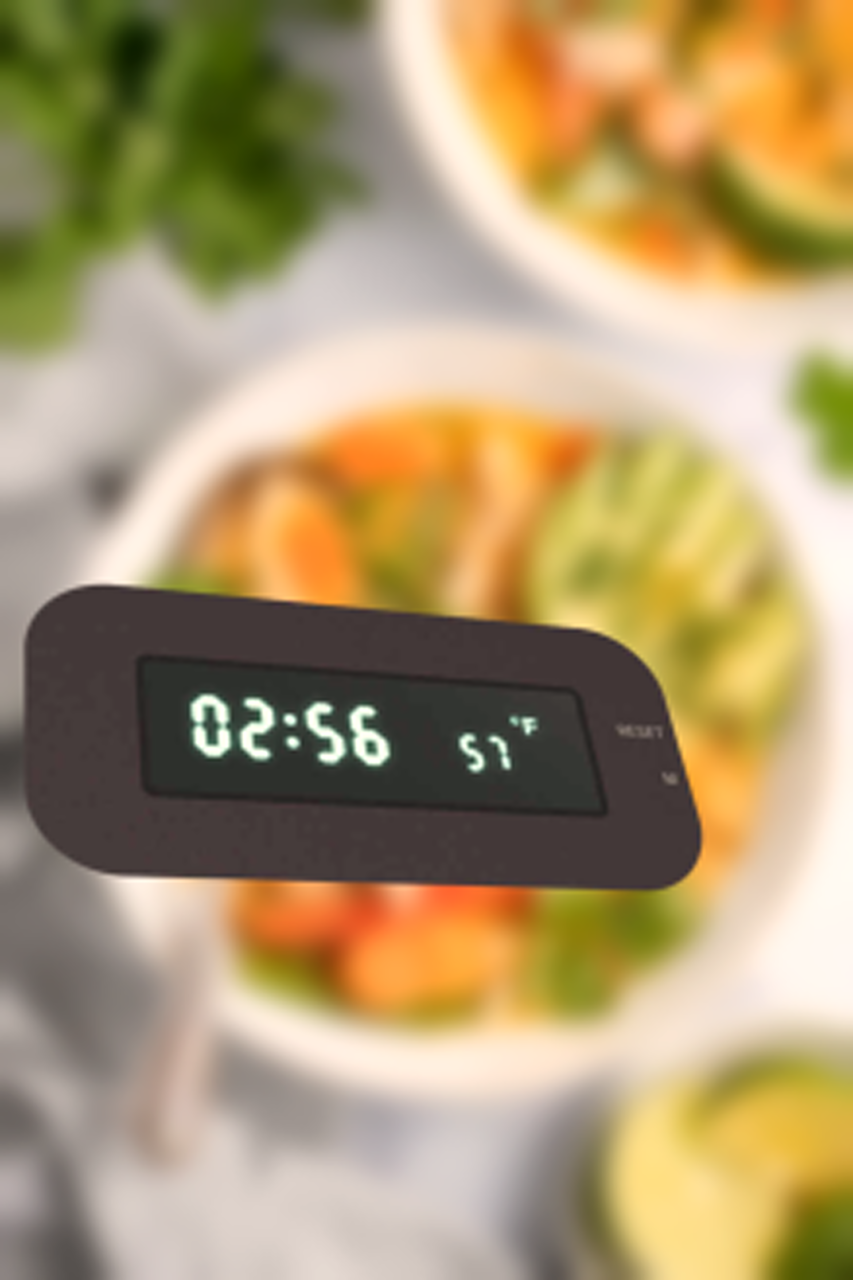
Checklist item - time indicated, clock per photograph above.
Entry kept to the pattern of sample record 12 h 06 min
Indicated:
2 h 56 min
